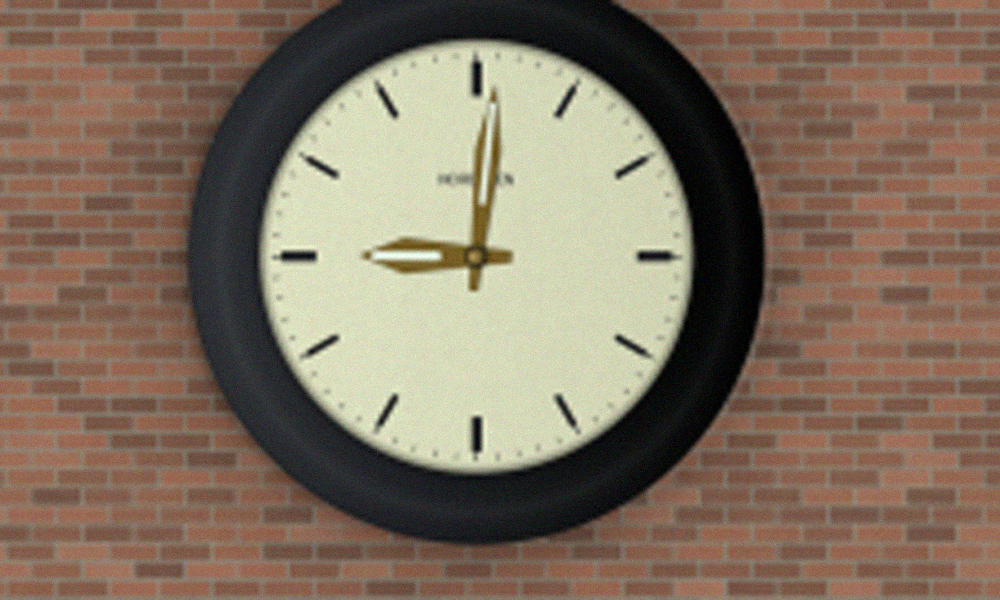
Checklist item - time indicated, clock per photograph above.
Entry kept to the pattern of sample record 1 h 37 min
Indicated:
9 h 01 min
